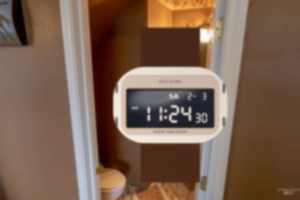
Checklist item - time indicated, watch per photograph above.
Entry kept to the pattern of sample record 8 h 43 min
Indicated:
11 h 24 min
